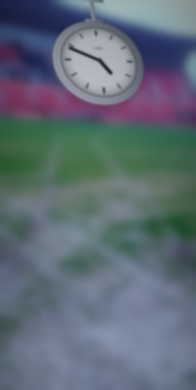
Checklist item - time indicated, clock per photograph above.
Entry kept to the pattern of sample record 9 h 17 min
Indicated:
4 h 49 min
